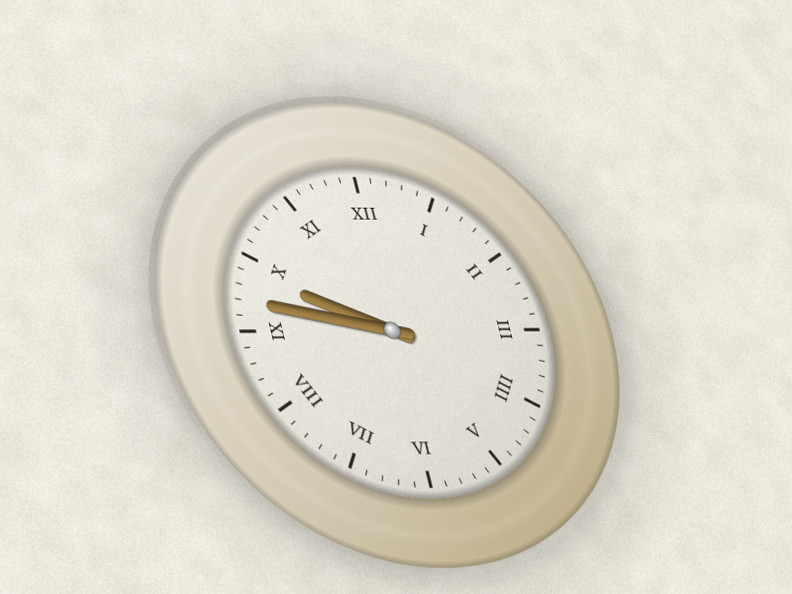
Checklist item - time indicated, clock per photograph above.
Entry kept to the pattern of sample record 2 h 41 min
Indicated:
9 h 47 min
